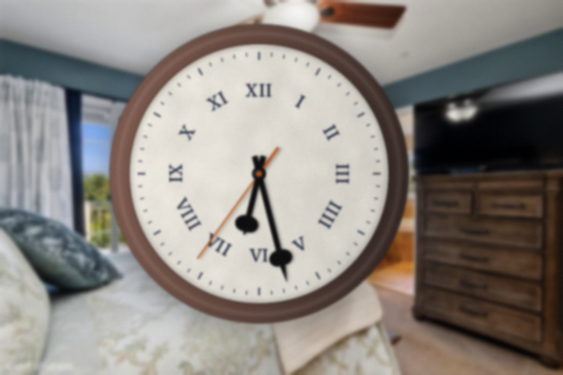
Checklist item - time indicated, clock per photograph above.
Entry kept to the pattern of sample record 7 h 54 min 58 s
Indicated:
6 h 27 min 36 s
